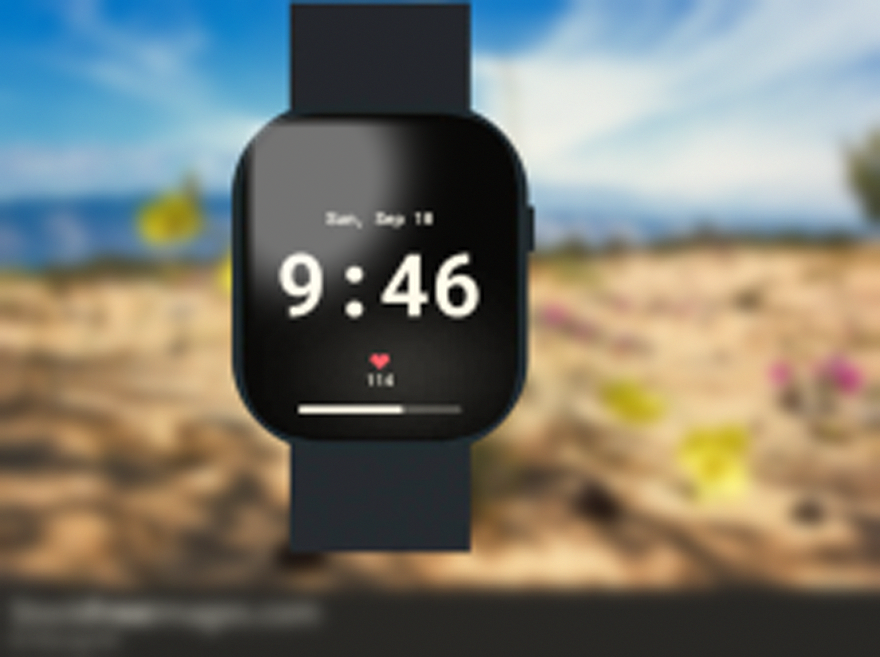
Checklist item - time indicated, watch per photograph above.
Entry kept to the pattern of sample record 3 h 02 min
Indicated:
9 h 46 min
